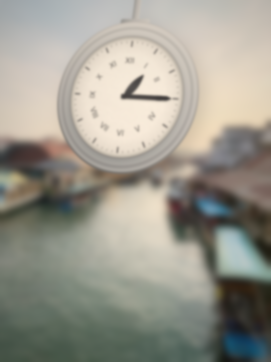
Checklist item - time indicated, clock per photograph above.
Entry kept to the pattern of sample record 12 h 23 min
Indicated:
1 h 15 min
